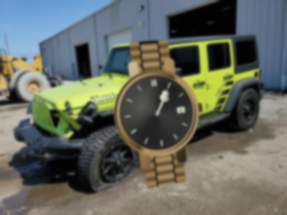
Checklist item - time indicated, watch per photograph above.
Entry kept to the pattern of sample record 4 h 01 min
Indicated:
1 h 05 min
